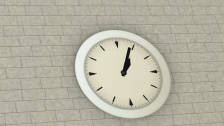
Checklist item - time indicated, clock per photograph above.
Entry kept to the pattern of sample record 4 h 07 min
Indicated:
1 h 04 min
